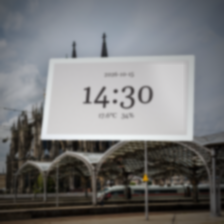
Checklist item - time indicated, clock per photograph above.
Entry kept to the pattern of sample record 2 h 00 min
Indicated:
14 h 30 min
